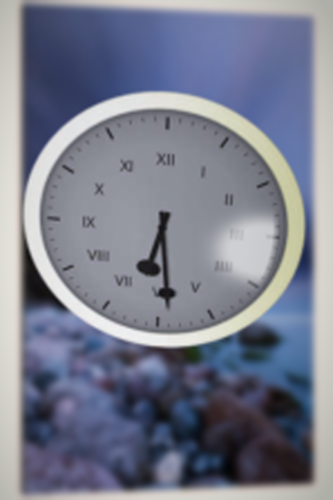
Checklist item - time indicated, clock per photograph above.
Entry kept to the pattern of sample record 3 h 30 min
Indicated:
6 h 29 min
